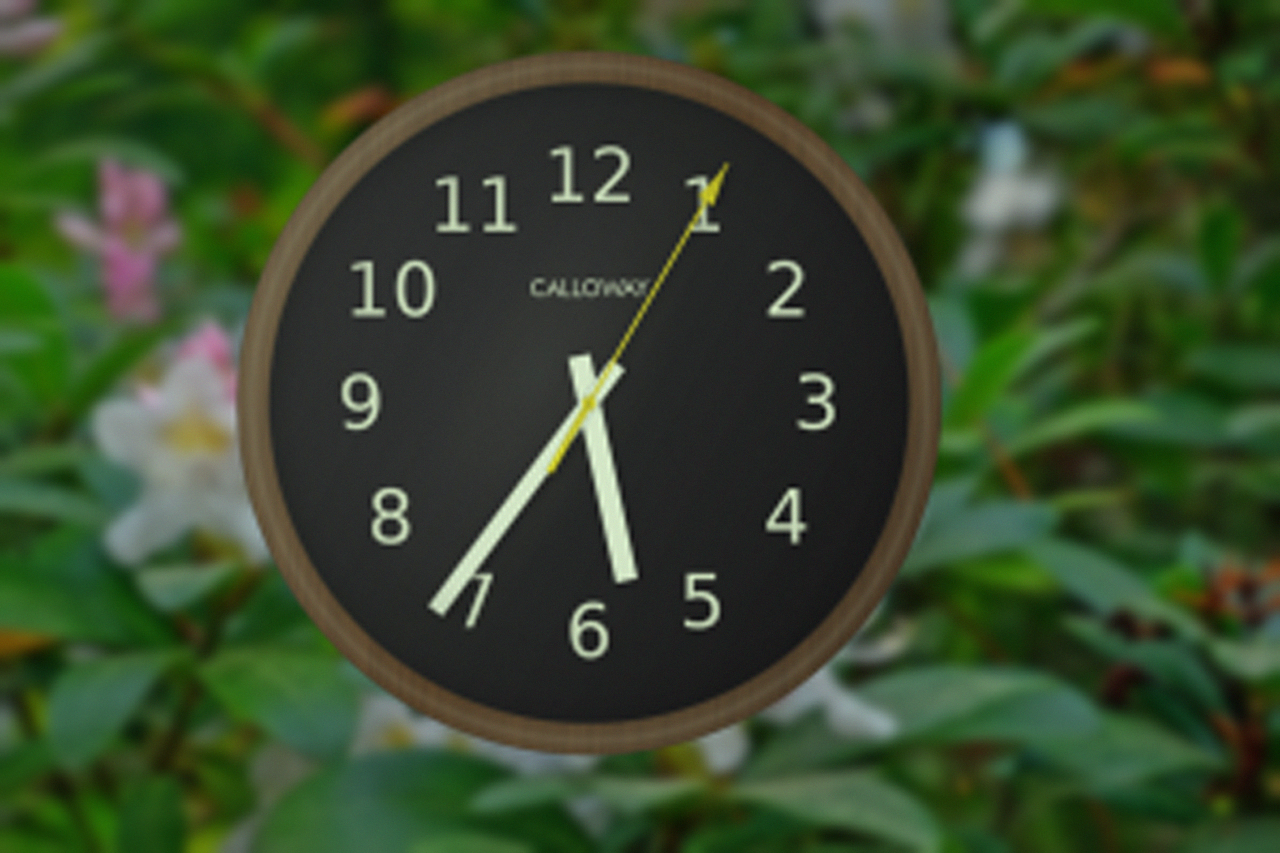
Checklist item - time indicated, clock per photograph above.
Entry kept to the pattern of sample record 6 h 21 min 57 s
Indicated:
5 h 36 min 05 s
